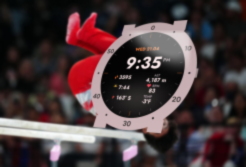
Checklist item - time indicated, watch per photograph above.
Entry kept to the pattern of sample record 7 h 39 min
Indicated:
9 h 35 min
